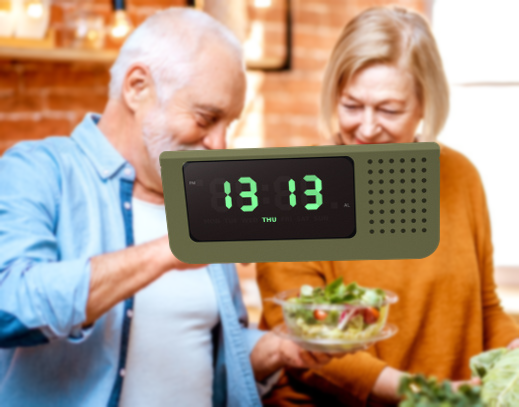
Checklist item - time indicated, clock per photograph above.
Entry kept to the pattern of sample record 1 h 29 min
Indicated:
13 h 13 min
